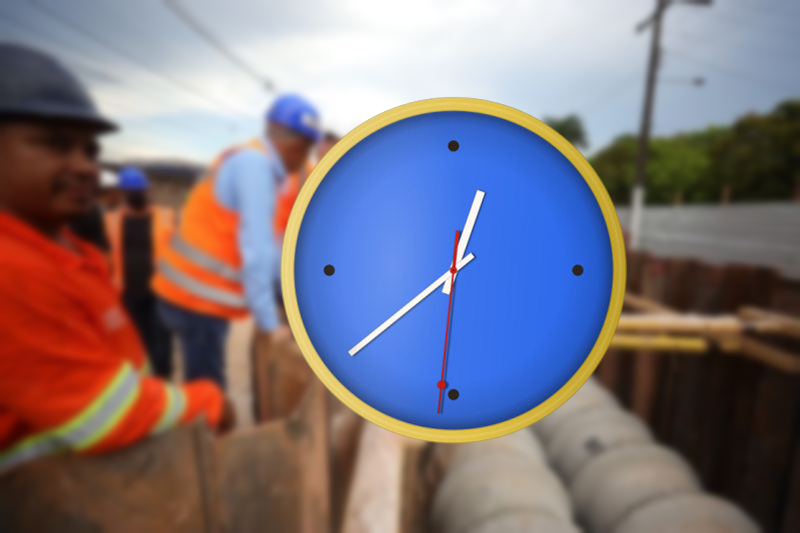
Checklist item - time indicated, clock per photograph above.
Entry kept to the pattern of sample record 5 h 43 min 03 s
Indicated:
12 h 38 min 31 s
